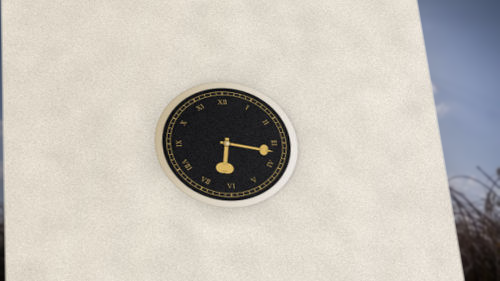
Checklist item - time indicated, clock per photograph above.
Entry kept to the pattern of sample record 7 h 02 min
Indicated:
6 h 17 min
